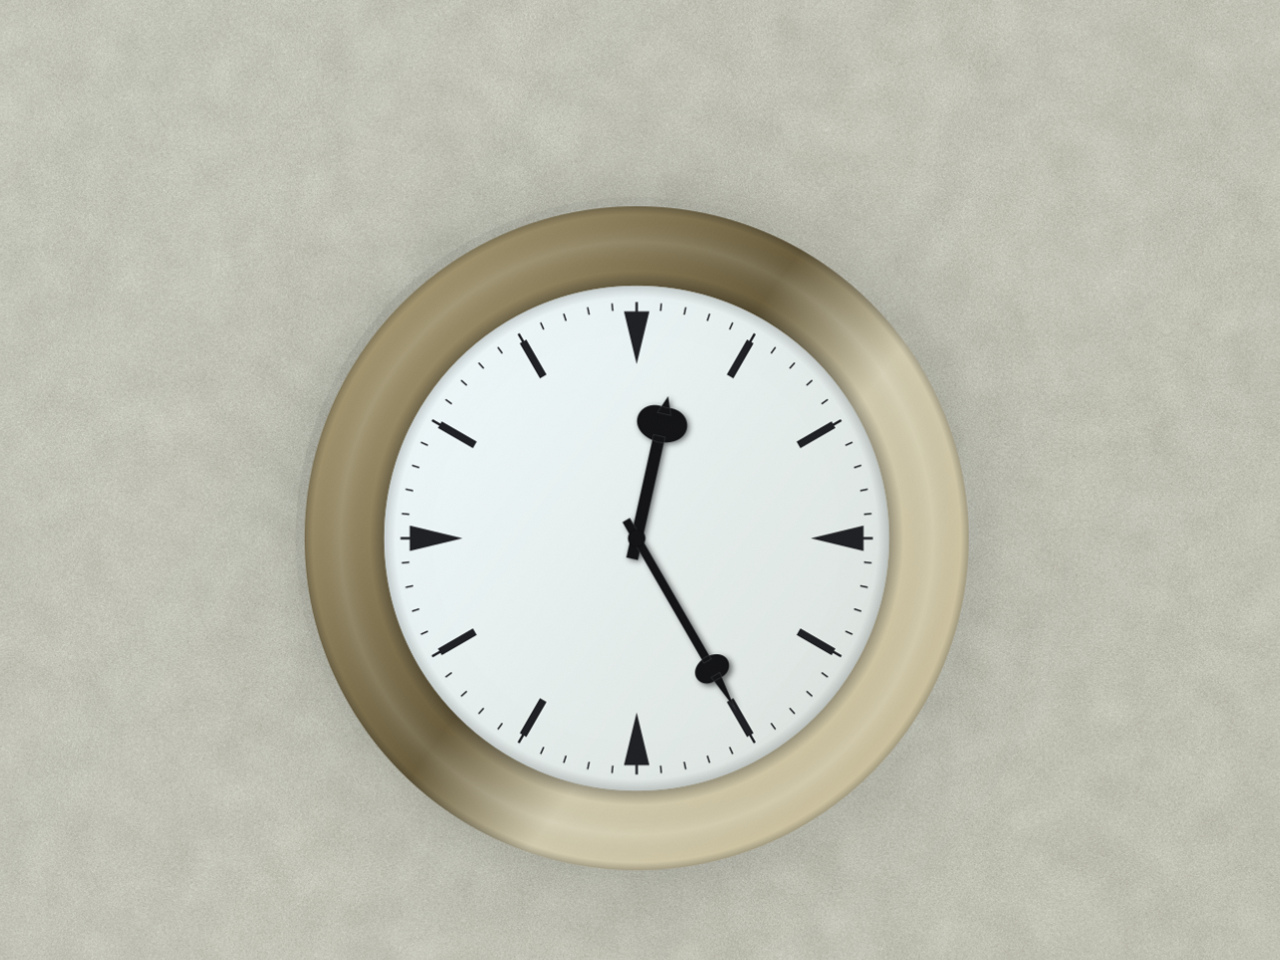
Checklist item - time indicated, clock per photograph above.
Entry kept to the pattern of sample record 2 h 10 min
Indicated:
12 h 25 min
